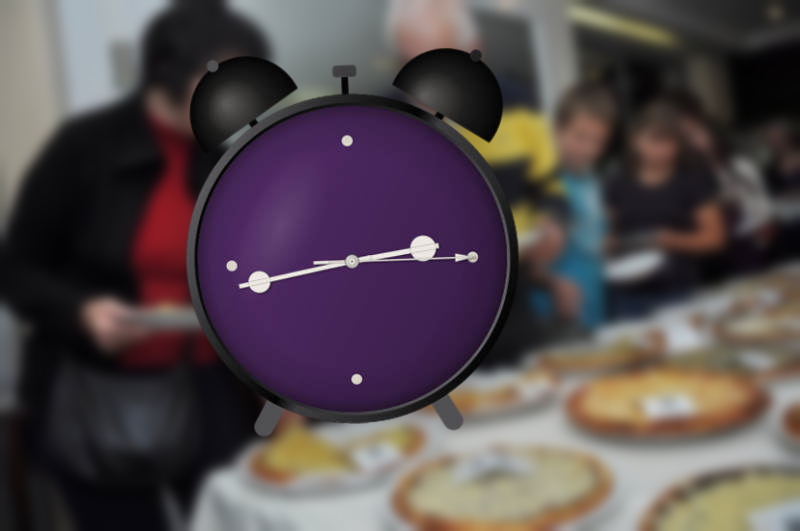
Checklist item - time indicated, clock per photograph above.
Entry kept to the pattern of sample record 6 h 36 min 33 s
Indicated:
2 h 43 min 15 s
